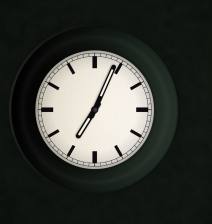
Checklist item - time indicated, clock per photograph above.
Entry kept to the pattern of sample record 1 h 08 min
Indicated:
7 h 04 min
